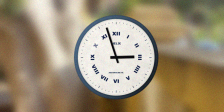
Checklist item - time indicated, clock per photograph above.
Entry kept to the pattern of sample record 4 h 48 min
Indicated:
2 h 57 min
